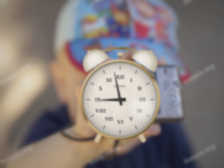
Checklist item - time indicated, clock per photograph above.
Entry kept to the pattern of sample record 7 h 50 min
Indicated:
8 h 58 min
